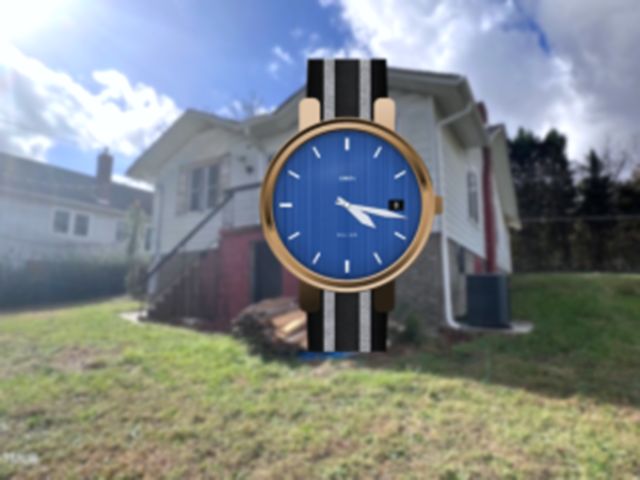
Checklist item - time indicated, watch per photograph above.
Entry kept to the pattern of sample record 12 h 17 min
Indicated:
4 h 17 min
